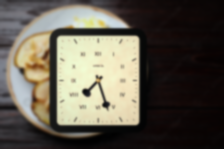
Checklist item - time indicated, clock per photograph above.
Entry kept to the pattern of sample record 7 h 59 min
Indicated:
7 h 27 min
